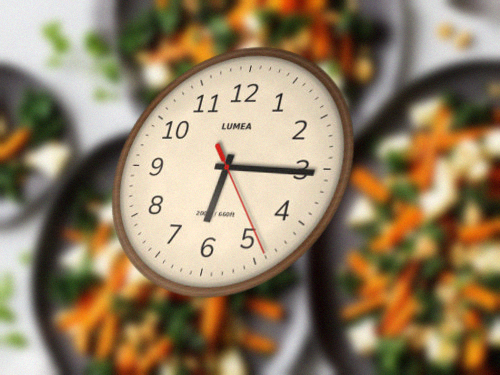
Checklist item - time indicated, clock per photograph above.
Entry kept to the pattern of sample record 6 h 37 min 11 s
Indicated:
6 h 15 min 24 s
